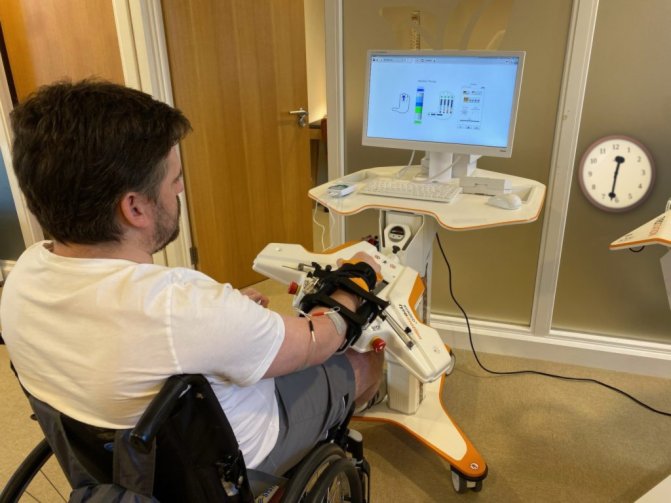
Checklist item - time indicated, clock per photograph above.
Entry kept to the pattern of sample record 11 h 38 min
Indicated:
12 h 32 min
